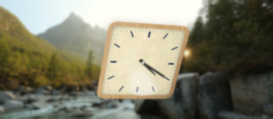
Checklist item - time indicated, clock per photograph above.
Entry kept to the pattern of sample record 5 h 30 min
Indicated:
4 h 20 min
